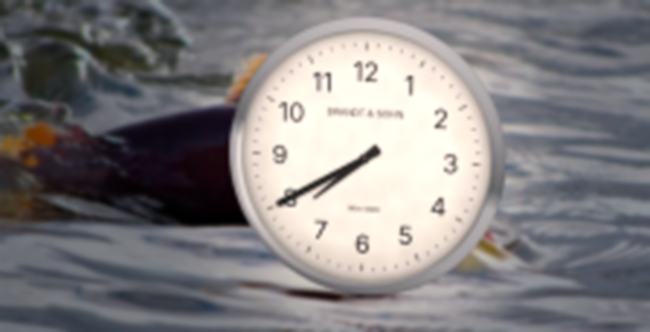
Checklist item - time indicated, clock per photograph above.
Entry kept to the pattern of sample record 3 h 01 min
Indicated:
7 h 40 min
